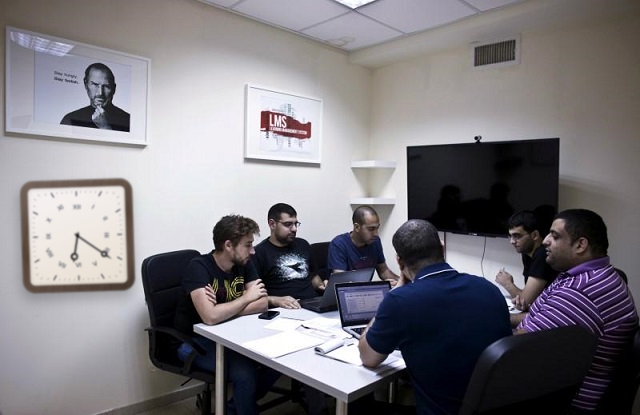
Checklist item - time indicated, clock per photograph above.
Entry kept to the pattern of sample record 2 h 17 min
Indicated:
6 h 21 min
